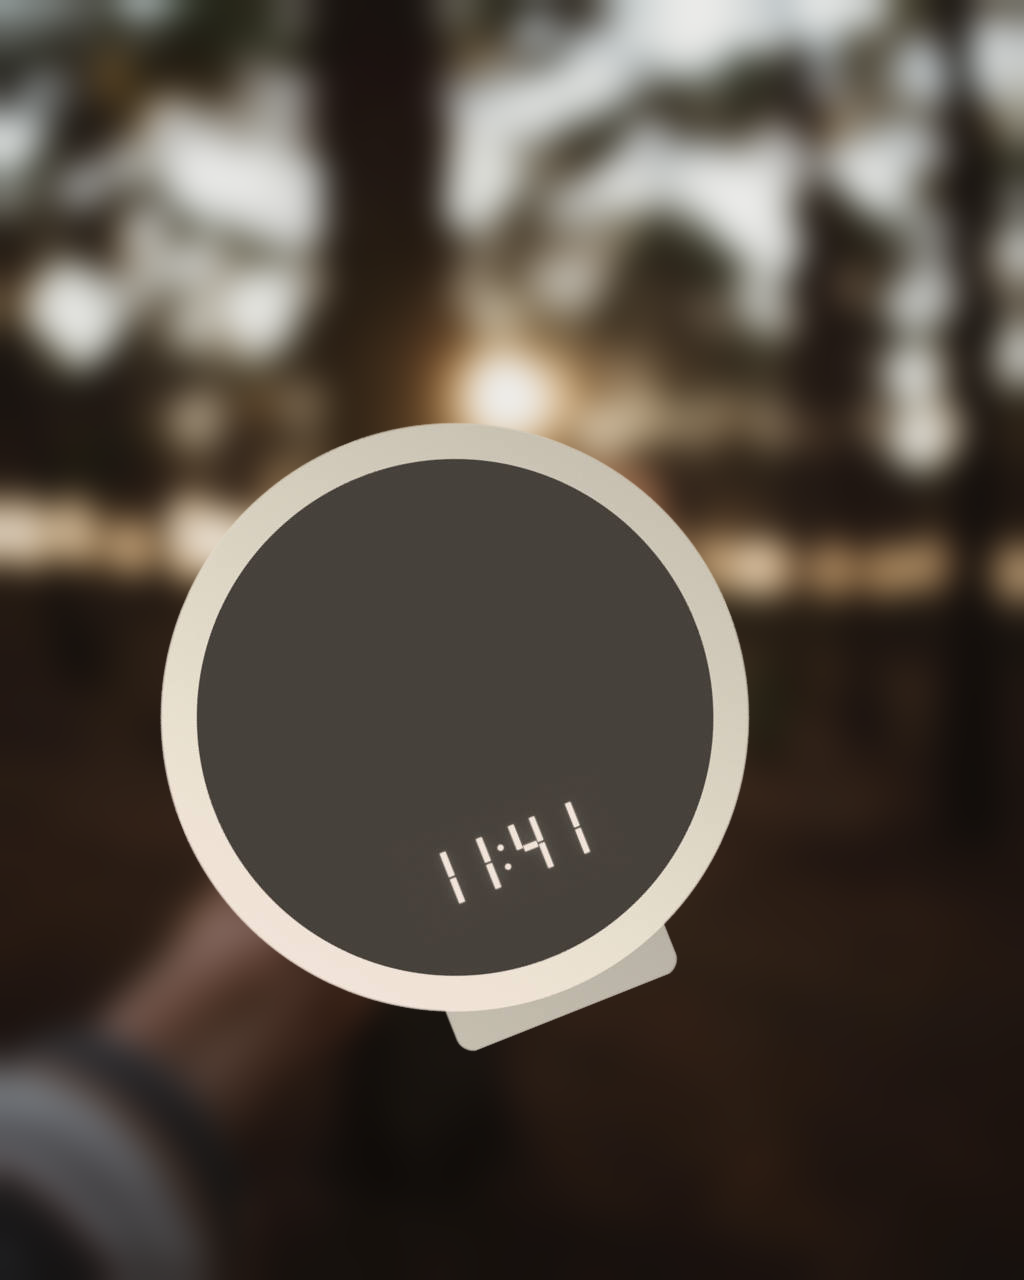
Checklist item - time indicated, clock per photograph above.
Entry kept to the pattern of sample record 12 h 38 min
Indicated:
11 h 41 min
